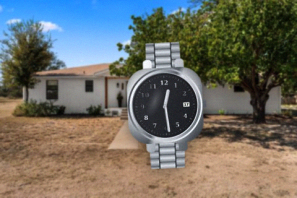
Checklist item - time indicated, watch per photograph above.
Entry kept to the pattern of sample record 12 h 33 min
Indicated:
12 h 29 min
